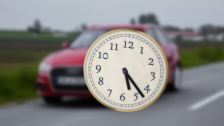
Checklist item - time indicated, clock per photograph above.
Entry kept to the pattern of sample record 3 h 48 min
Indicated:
5 h 23 min
